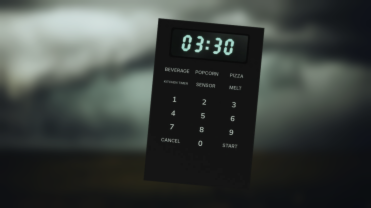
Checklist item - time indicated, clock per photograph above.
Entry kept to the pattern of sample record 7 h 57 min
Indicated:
3 h 30 min
